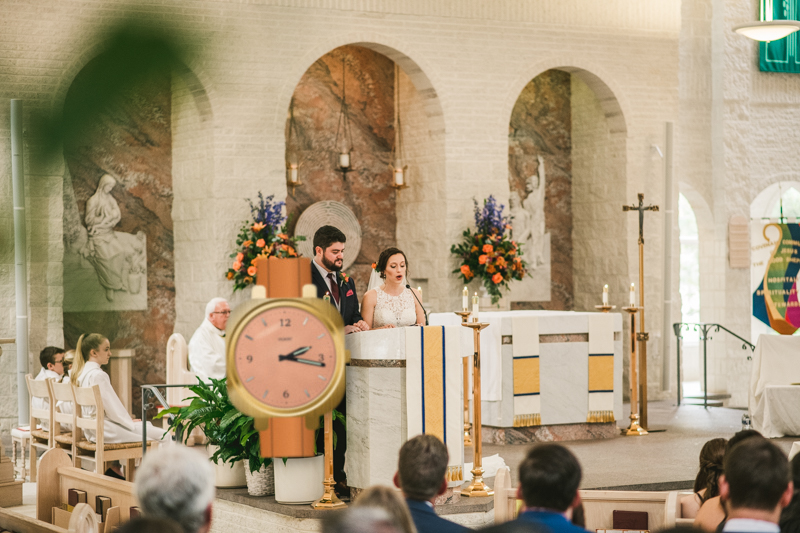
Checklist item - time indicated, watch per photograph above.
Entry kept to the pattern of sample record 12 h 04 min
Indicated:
2 h 17 min
